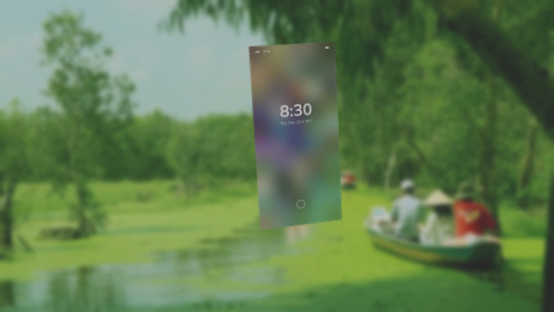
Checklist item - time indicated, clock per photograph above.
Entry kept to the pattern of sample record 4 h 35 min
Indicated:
8 h 30 min
